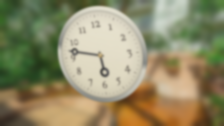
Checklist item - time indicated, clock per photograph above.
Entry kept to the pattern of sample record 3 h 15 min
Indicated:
5 h 47 min
